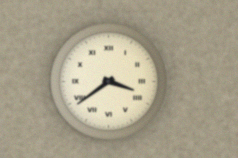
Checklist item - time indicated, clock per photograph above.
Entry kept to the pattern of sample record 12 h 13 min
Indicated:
3 h 39 min
